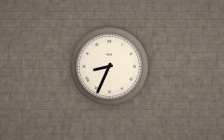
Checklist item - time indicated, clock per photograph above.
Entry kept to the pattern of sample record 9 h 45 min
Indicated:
8 h 34 min
